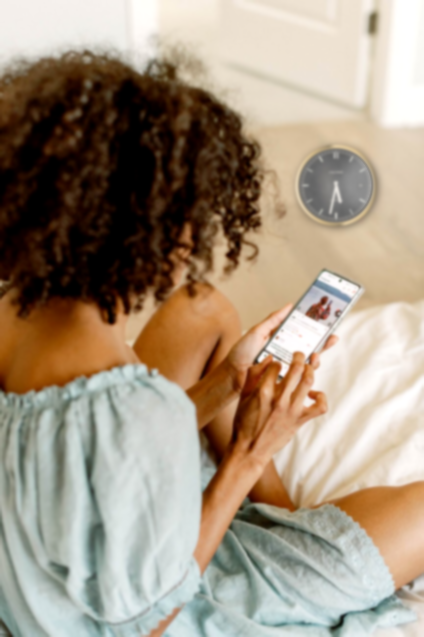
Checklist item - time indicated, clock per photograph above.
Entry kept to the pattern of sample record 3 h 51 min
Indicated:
5 h 32 min
